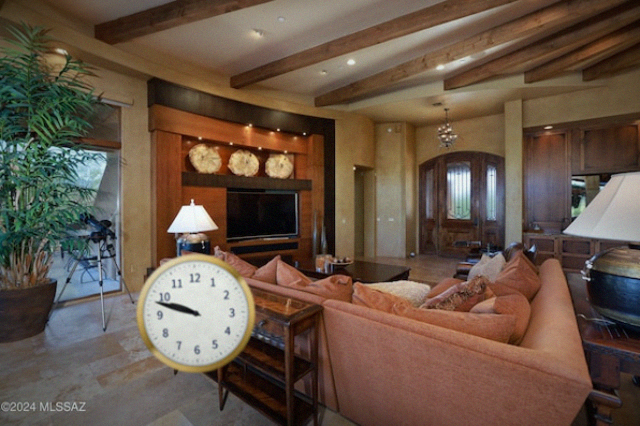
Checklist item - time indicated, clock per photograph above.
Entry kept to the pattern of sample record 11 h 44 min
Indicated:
9 h 48 min
